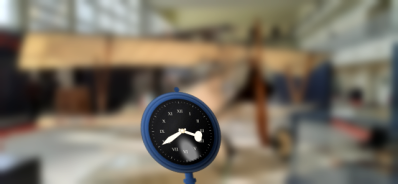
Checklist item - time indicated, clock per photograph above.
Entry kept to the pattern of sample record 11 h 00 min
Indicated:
3 h 40 min
